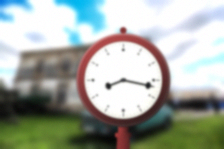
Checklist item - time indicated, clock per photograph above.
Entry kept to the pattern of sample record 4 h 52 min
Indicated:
8 h 17 min
